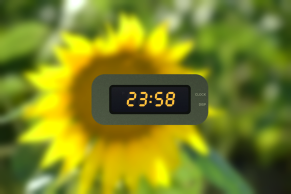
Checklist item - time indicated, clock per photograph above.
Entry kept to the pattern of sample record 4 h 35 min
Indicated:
23 h 58 min
